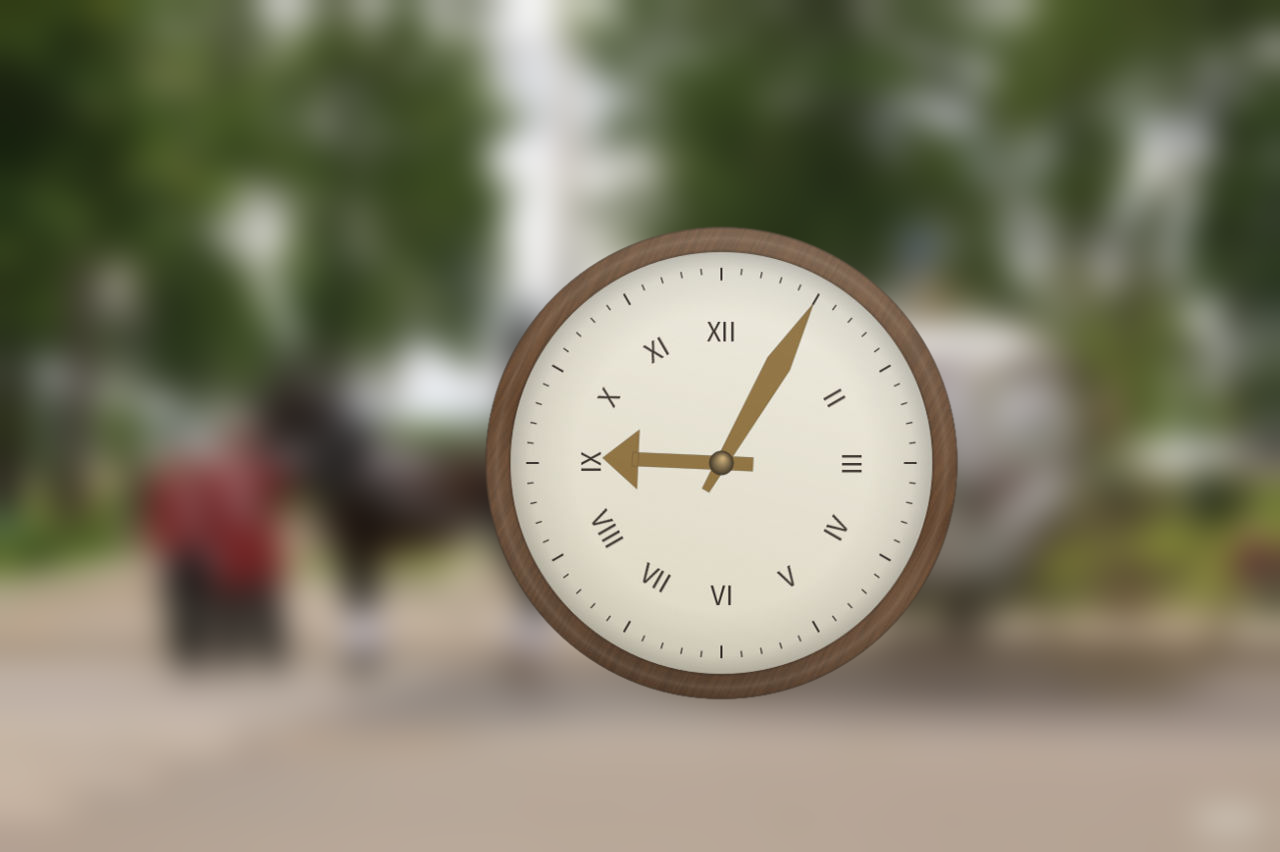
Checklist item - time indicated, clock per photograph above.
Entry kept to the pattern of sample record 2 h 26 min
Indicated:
9 h 05 min
